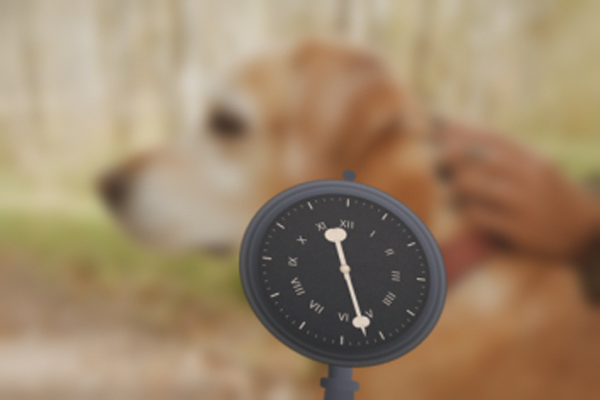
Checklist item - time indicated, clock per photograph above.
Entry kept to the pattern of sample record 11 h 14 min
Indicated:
11 h 27 min
